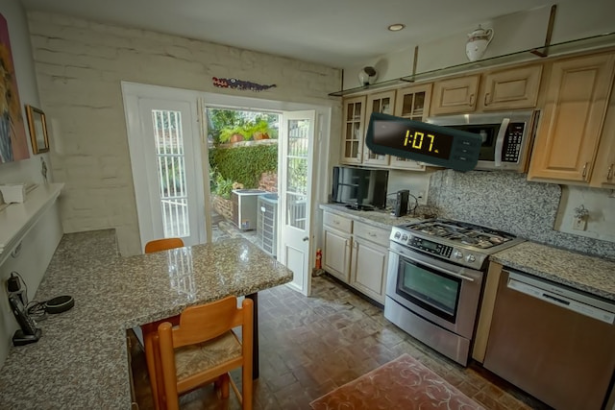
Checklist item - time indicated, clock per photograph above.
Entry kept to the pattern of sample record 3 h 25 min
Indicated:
1 h 07 min
